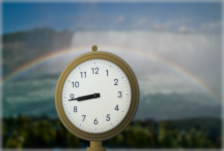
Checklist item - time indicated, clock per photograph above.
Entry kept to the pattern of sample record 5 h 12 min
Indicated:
8 h 44 min
